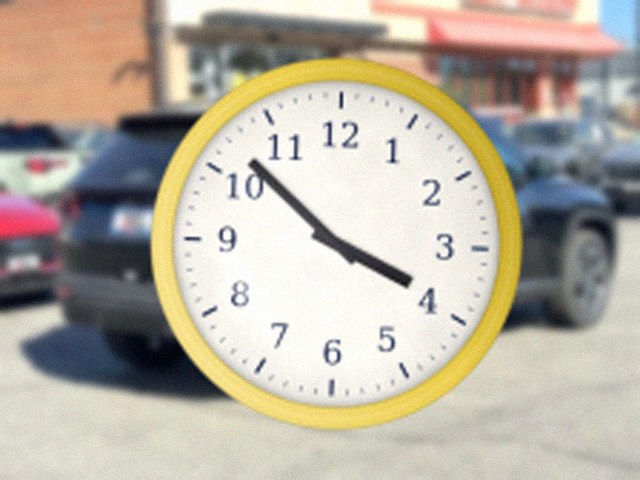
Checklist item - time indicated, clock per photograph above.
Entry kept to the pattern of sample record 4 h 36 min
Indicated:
3 h 52 min
